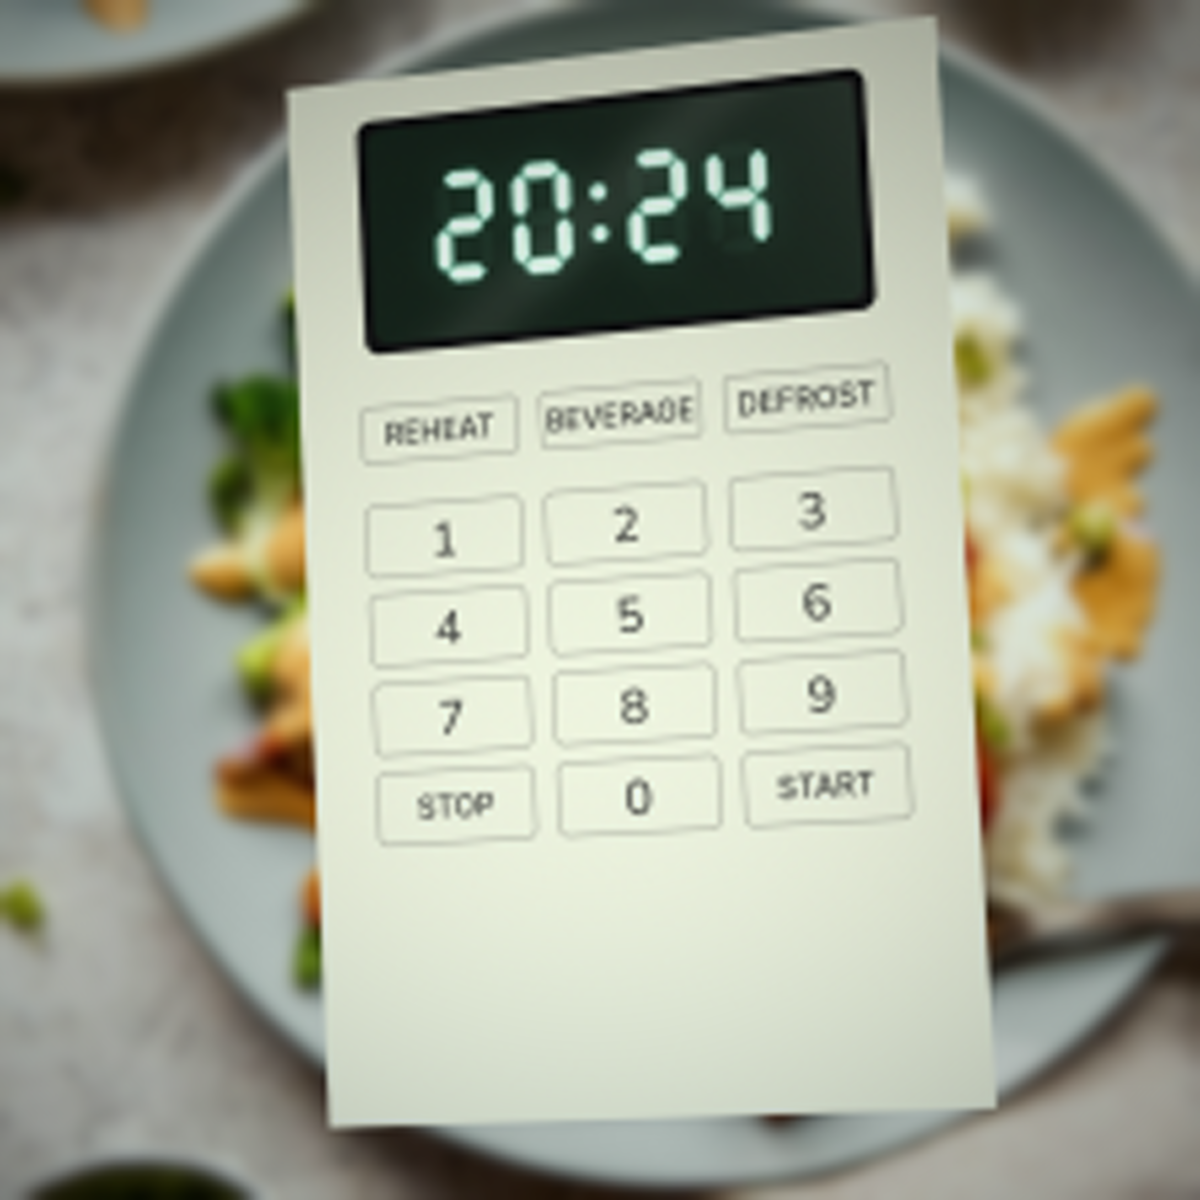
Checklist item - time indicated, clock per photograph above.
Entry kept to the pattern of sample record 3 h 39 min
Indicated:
20 h 24 min
